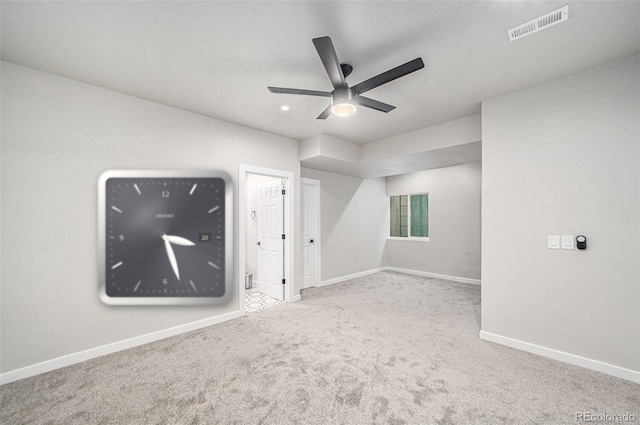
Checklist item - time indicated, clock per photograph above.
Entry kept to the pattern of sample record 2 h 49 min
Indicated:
3 h 27 min
